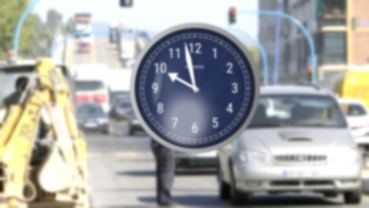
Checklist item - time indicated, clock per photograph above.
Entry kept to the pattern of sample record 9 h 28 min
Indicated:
9 h 58 min
